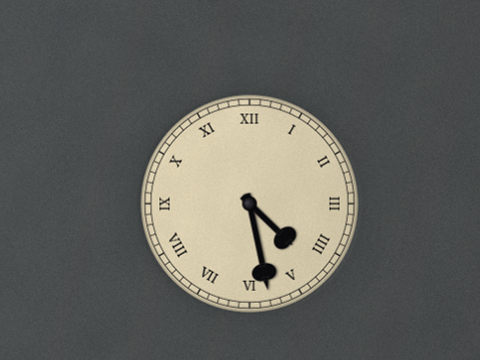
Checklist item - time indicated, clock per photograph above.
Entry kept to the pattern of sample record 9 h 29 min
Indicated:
4 h 28 min
